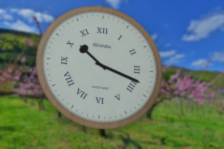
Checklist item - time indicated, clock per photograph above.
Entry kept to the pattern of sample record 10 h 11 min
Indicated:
10 h 18 min
